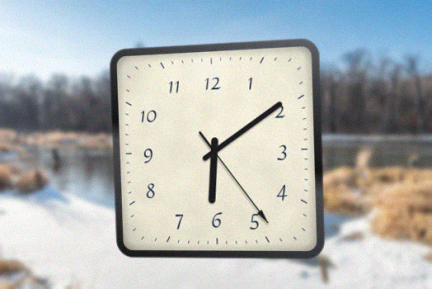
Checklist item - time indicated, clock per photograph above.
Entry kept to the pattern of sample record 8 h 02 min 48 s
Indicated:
6 h 09 min 24 s
